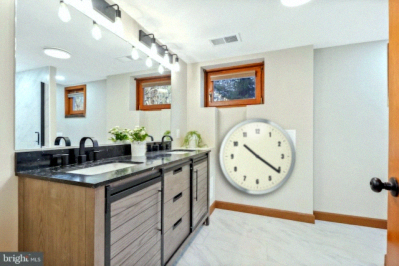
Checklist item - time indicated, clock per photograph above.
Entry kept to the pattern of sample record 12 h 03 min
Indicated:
10 h 21 min
